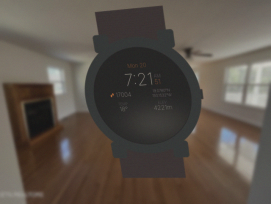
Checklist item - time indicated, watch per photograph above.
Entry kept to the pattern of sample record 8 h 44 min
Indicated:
7 h 21 min
